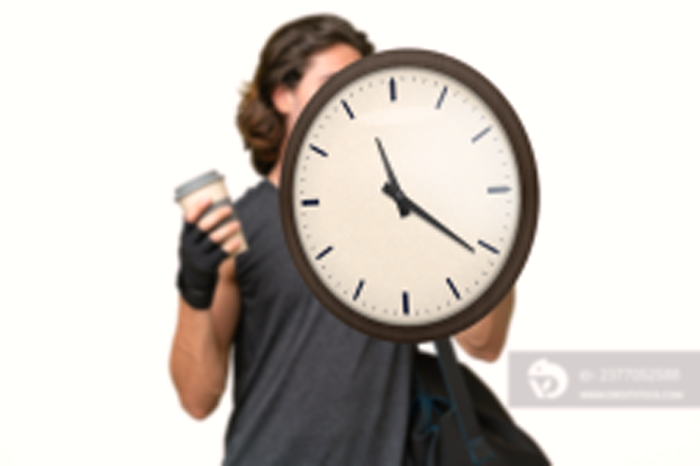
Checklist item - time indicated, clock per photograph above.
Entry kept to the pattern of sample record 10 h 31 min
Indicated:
11 h 21 min
